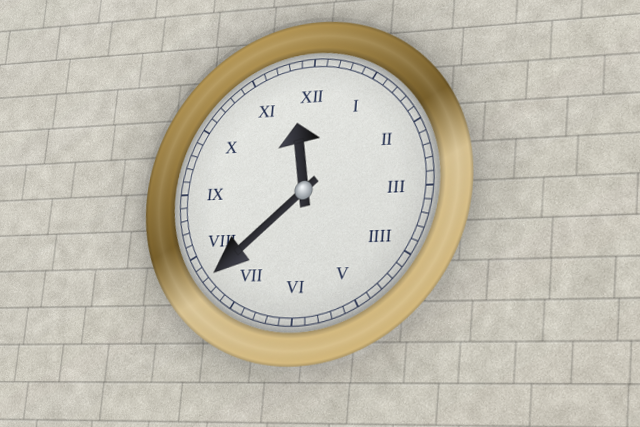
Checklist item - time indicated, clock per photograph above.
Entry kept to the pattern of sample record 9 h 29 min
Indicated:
11 h 38 min
